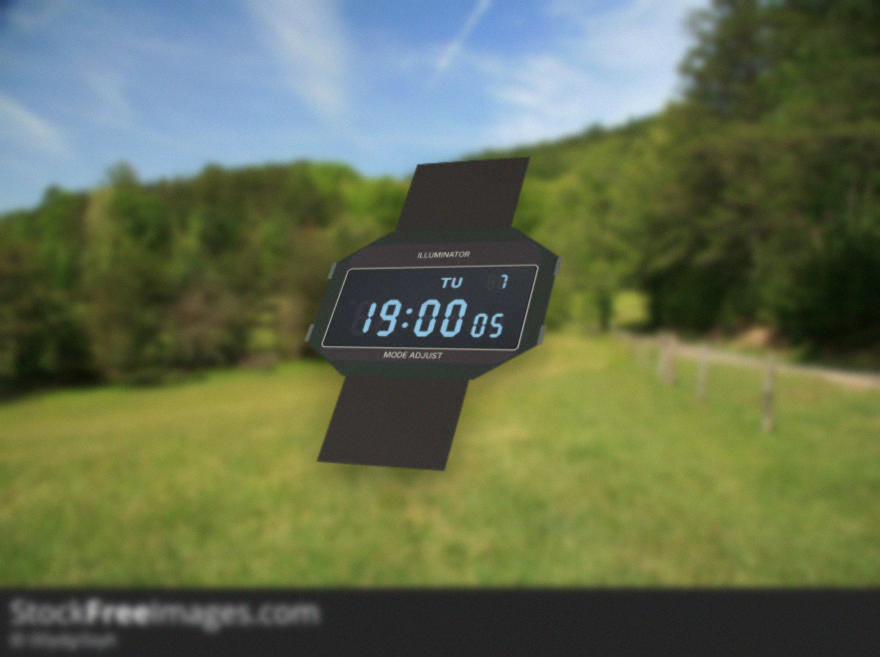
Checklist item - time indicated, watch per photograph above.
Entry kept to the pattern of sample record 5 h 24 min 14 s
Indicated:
19 h 00 min 05 s
